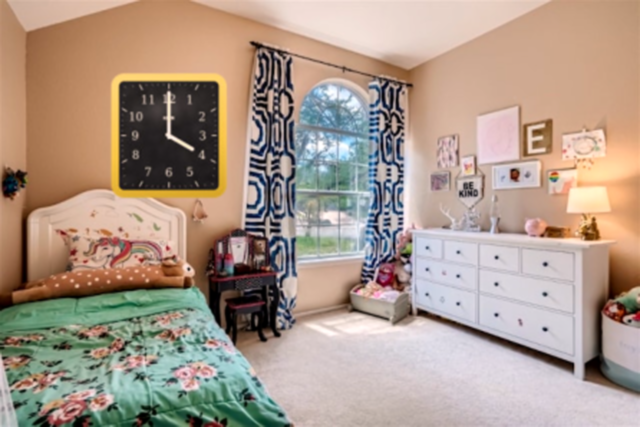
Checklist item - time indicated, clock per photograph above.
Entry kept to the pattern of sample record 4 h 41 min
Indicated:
4 h 00 min
